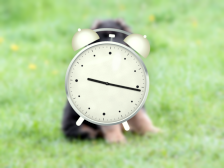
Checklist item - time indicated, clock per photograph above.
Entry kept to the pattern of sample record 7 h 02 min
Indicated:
9 h 16 min
